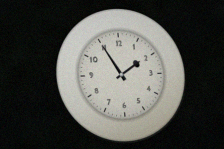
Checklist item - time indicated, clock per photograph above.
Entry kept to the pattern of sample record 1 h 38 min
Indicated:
1 h 55 min
